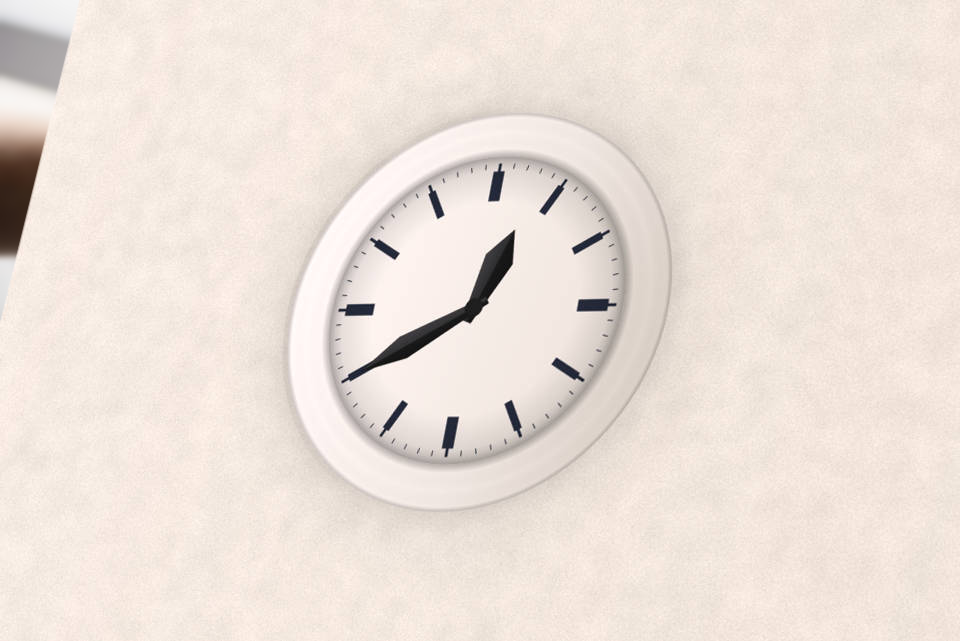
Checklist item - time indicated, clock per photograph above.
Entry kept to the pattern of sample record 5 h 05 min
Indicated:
12 h 40 min
